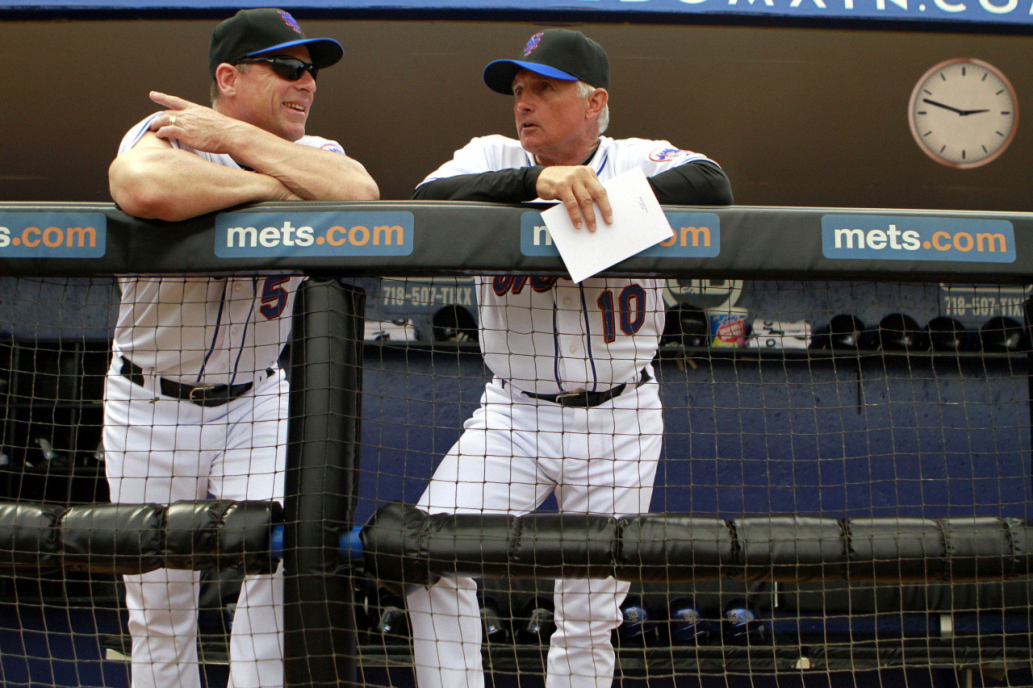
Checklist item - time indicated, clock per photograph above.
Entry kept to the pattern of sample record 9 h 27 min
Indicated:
2 h 48 min
